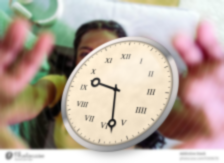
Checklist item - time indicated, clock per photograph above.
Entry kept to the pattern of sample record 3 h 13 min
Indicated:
9 h 28 min
